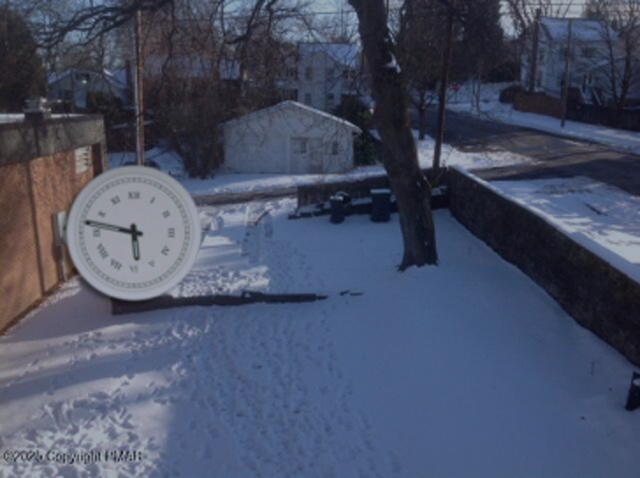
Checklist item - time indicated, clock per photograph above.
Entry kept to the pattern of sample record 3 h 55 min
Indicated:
5 h 47 min
